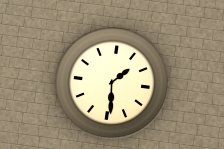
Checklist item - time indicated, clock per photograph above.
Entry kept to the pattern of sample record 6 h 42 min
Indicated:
1 h 29 min
